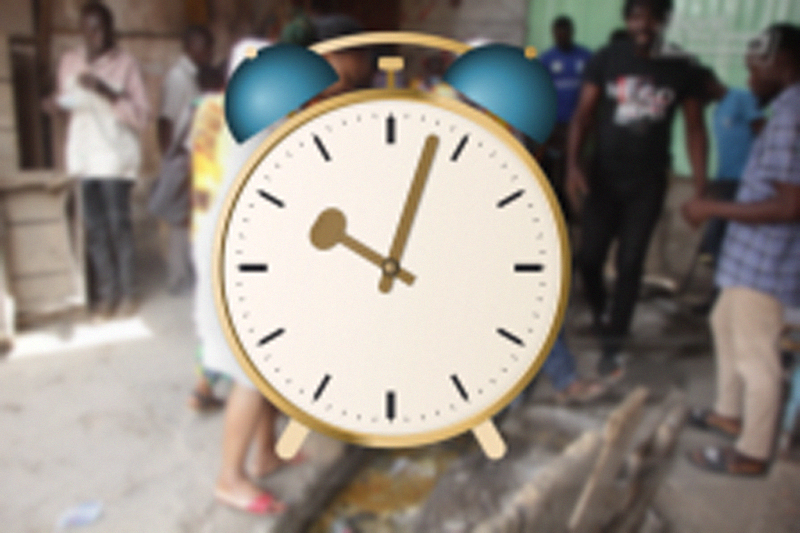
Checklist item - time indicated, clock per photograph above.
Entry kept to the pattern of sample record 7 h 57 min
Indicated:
10 h 03 min
